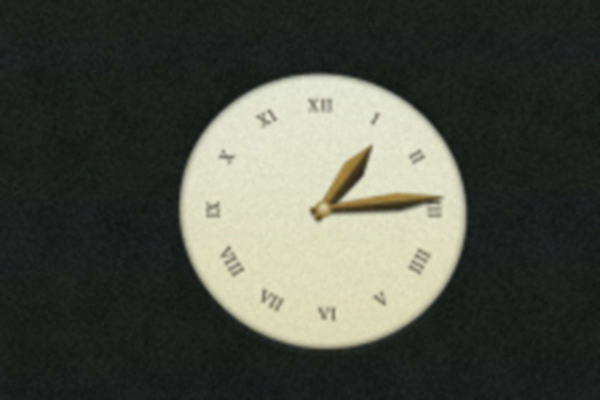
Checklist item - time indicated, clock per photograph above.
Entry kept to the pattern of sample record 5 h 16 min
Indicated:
1 h 14 min
